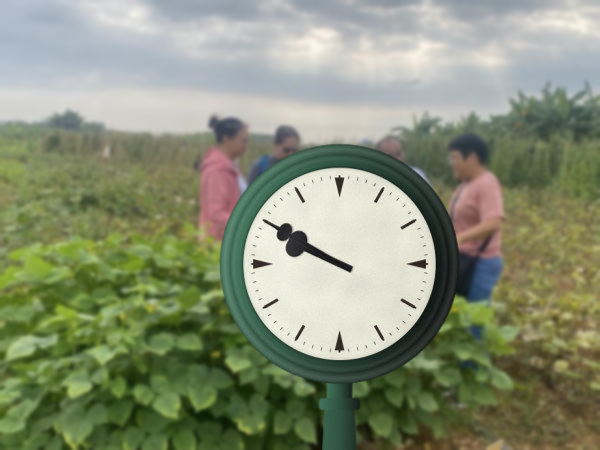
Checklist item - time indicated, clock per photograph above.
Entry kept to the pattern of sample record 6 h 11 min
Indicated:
9 h 50 min
